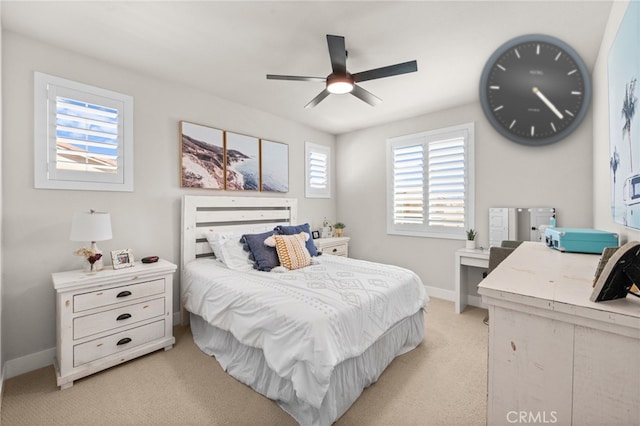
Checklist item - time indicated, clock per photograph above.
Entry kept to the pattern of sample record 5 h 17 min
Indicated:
4 h 22 min
